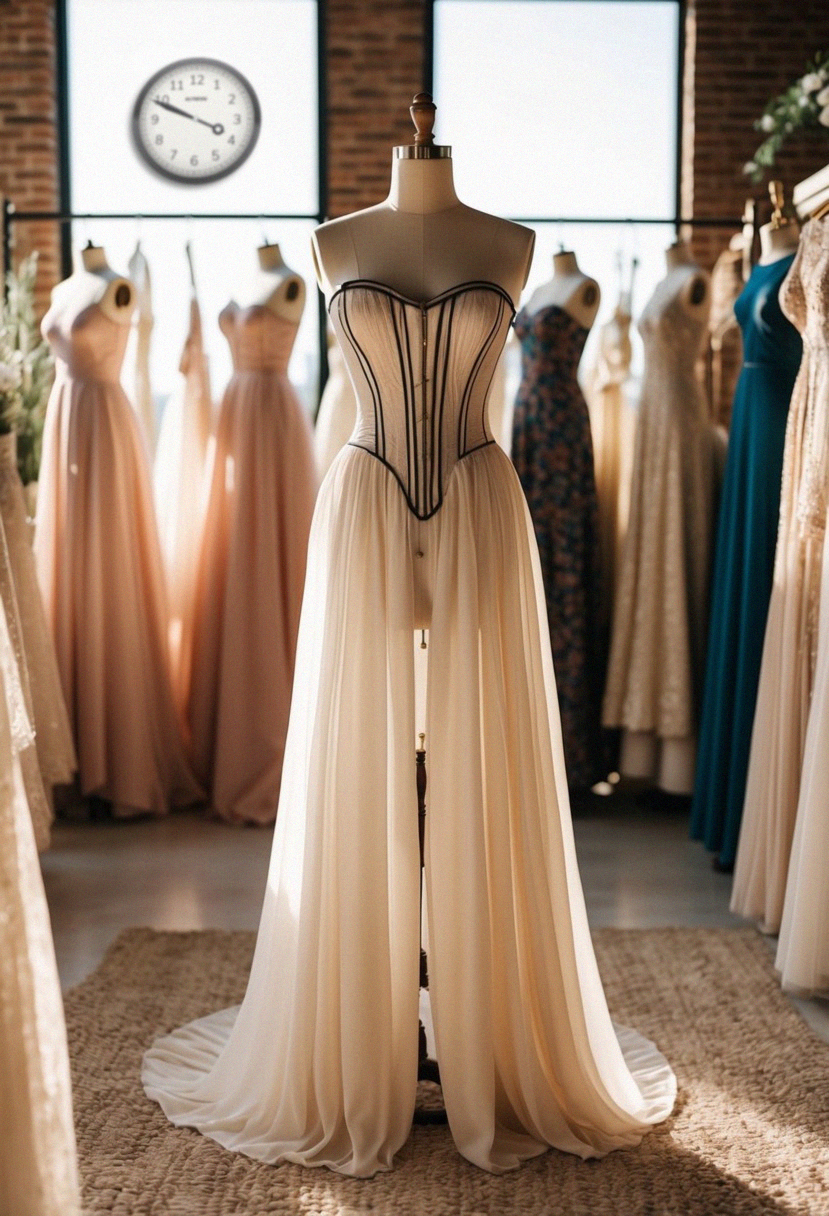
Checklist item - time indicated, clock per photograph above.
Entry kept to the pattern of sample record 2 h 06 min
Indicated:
3 h 49 min
